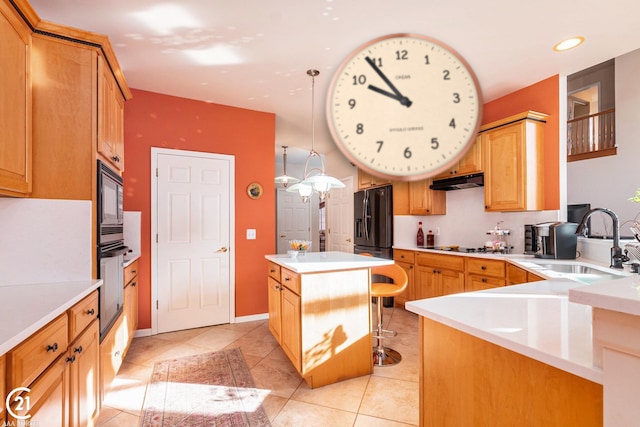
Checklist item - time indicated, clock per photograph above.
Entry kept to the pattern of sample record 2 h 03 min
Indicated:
9 h 54 min
